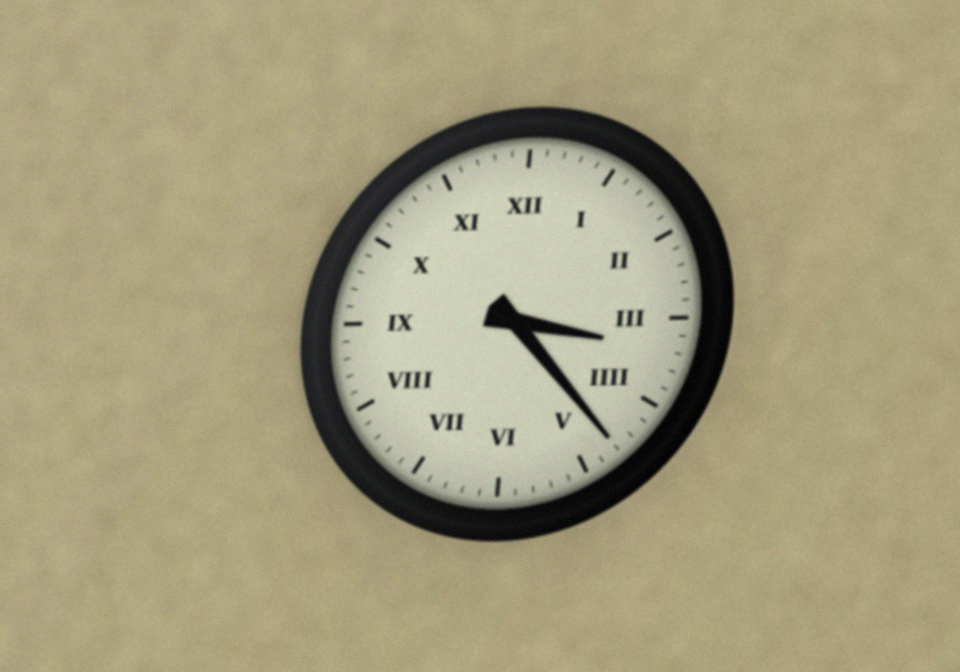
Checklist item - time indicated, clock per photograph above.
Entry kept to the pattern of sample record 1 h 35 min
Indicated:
3 h 23 min
